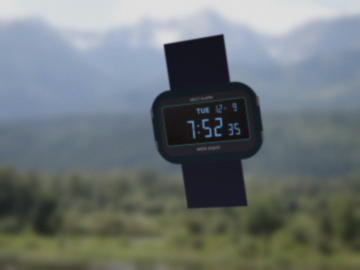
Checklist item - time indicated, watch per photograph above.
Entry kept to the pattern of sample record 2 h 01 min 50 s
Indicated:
7 h 52 min 35 s
